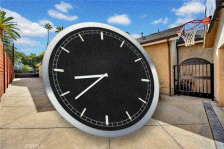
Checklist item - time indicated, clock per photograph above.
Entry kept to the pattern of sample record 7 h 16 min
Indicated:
8 h 38 min
